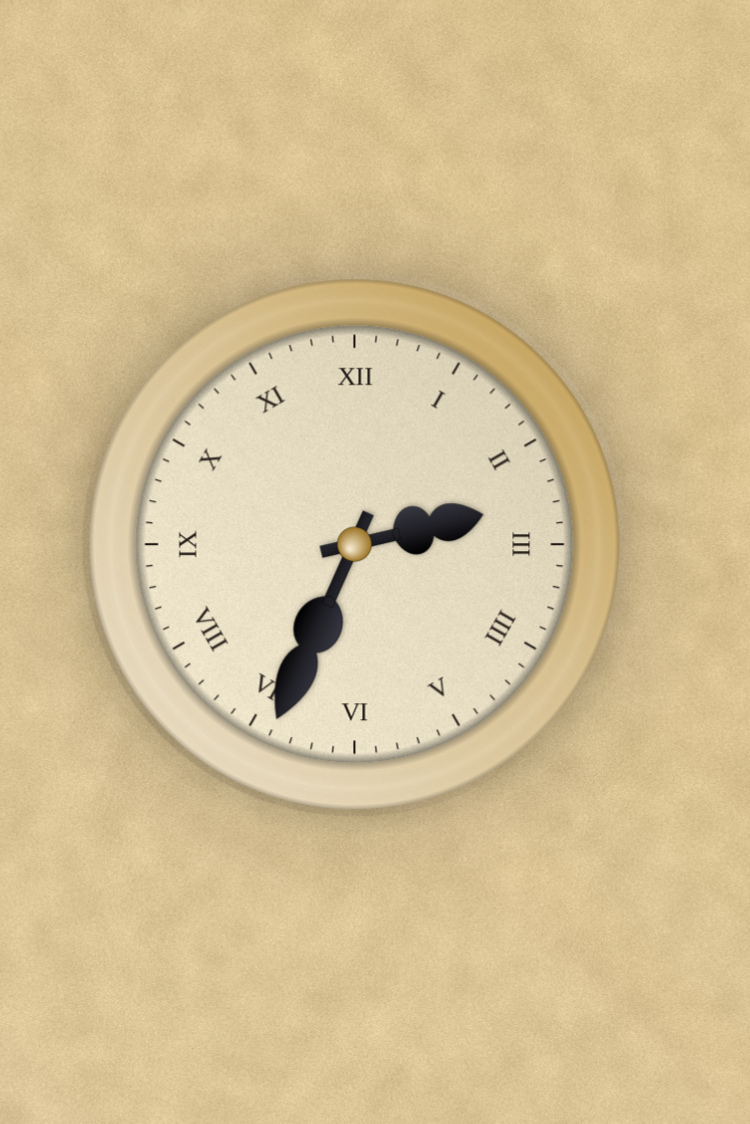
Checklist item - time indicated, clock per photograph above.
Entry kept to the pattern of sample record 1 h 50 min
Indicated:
2 h 34 min
